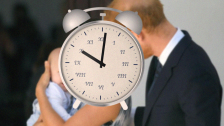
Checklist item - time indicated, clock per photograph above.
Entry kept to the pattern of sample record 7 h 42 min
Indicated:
10 h 01 min
